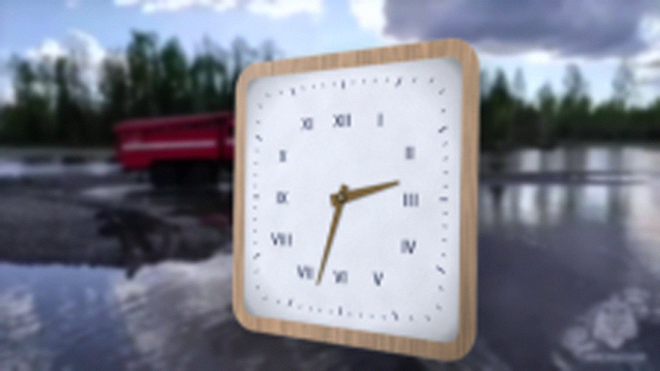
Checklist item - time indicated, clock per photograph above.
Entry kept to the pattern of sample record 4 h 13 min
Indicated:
2 h 33 min
